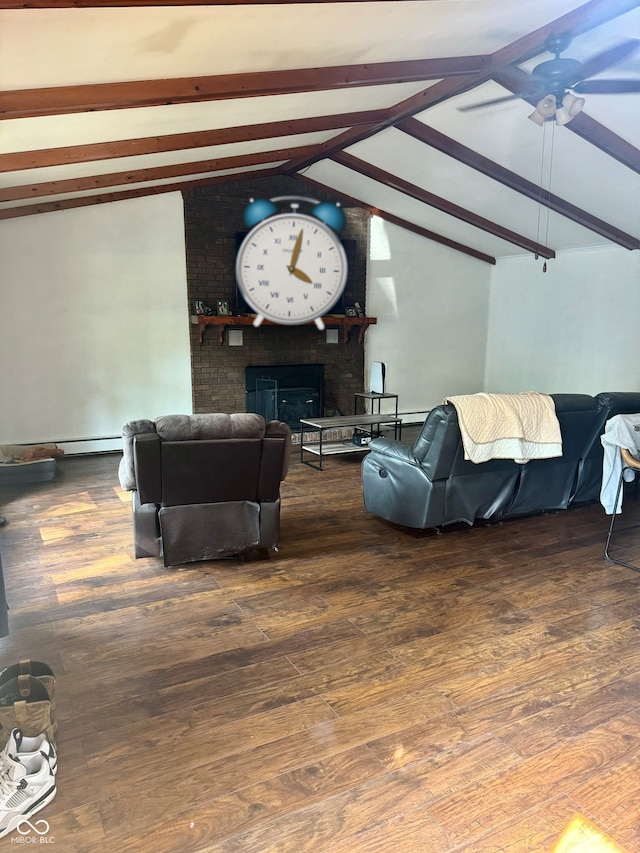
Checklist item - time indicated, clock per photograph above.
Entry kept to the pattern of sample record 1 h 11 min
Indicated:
4 h 02 min
